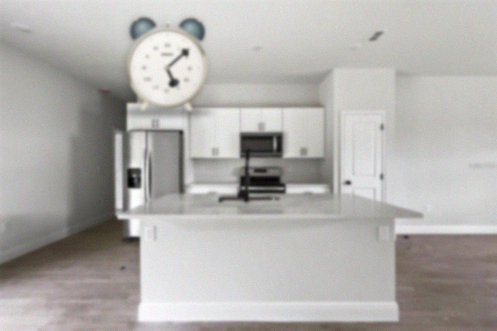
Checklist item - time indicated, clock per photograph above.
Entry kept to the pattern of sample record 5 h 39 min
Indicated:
5 h 08 min
